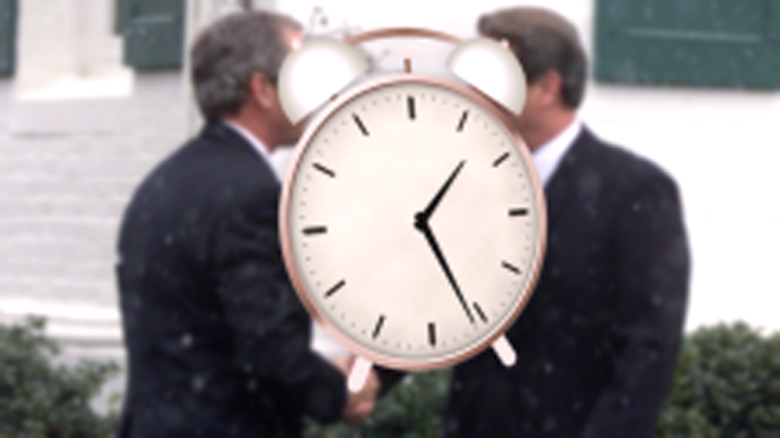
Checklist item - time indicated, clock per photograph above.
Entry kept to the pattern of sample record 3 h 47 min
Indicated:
1 h 26 min
